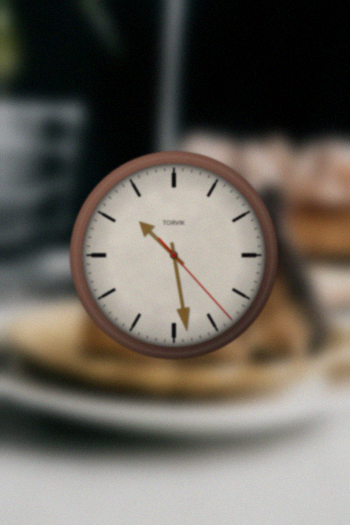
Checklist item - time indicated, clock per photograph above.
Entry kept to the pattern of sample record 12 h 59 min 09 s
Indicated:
10 h 28 min 23 s
